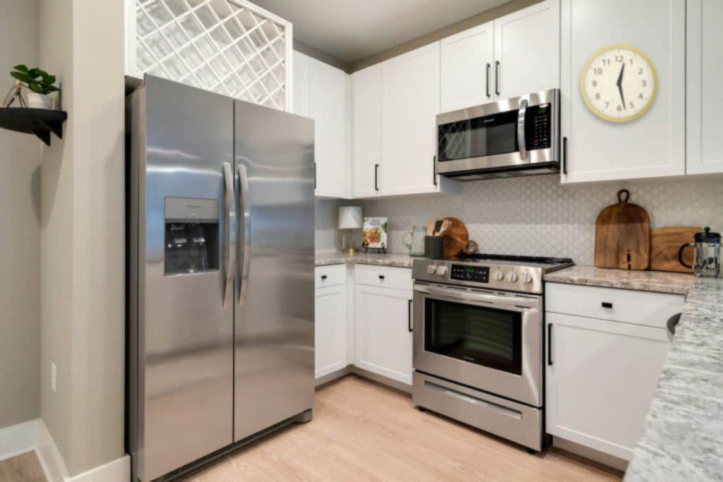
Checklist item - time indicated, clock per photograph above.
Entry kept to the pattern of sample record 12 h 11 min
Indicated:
12 h 28 min
